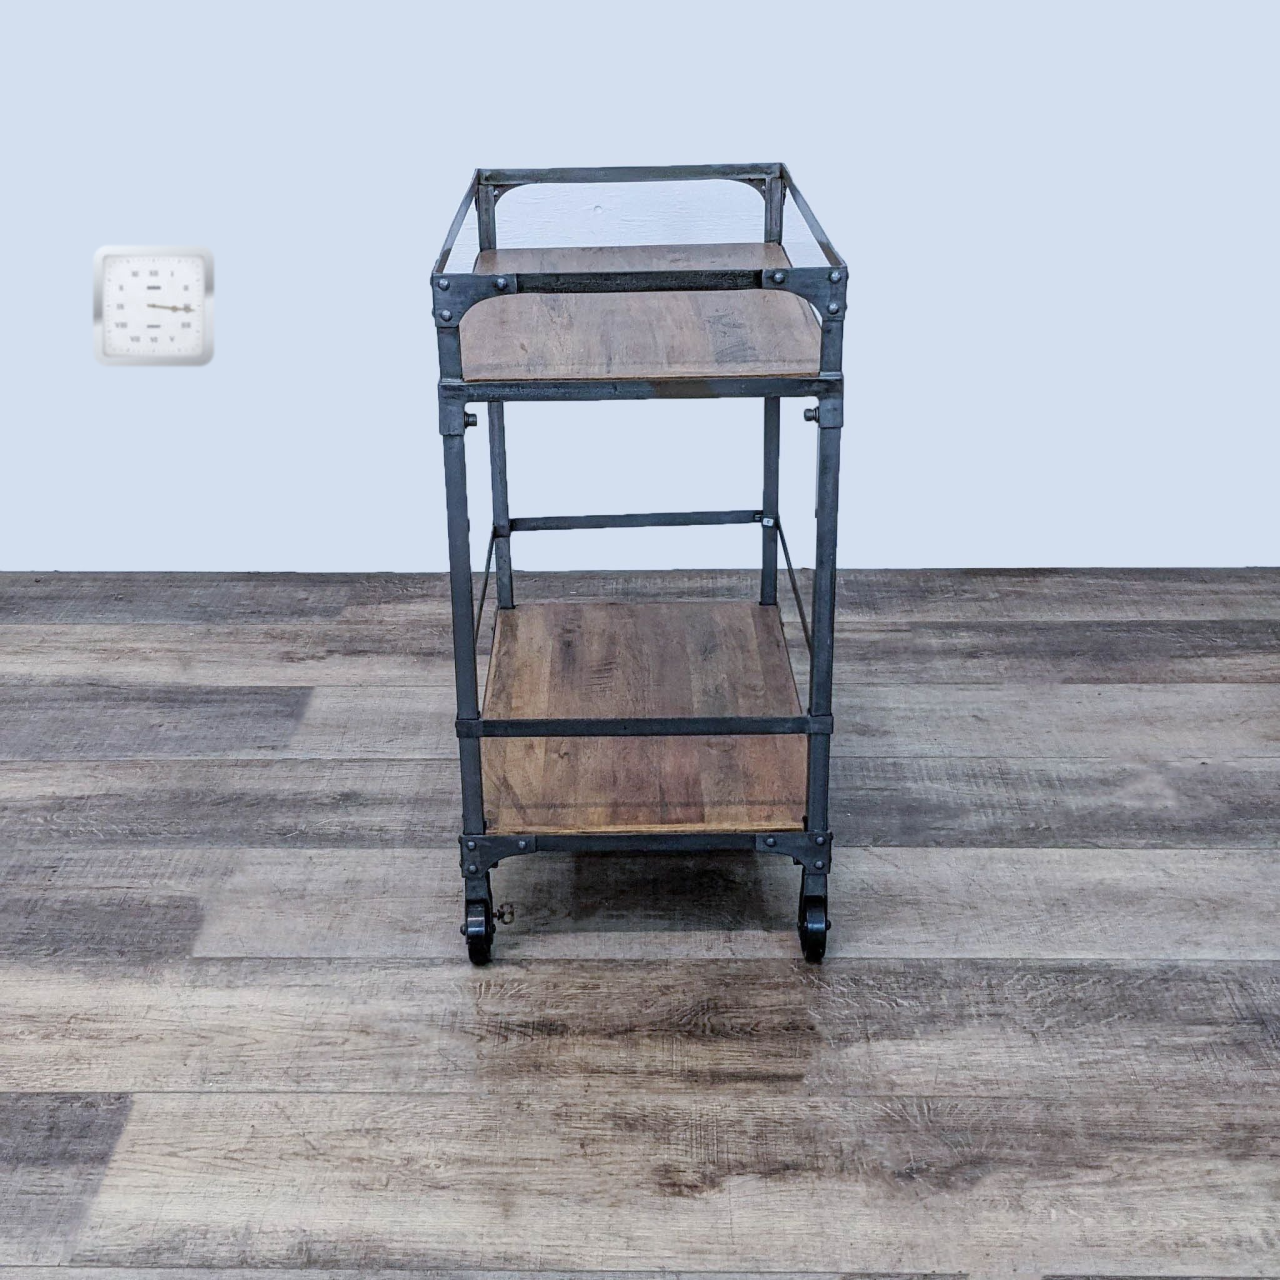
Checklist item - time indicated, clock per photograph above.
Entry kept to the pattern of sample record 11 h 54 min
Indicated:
3 h 16 min
